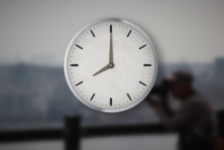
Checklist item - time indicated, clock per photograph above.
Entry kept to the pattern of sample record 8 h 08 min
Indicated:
8 h 00 min
